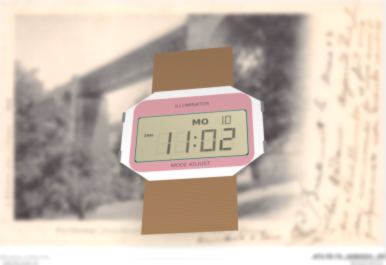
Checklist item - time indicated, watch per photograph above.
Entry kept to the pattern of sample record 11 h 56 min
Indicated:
11 h 02 min
